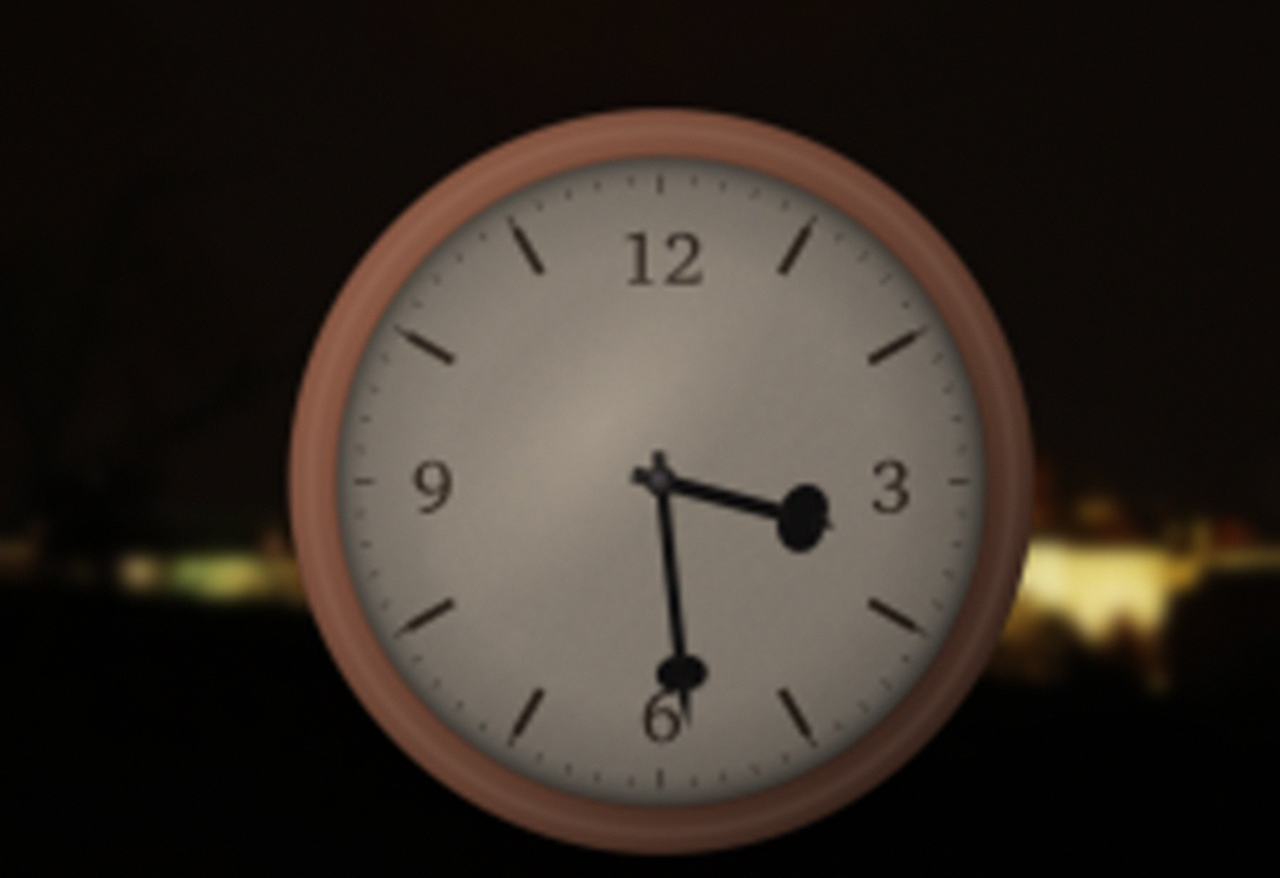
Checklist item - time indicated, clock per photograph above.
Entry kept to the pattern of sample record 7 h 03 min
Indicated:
3 h 29 min
